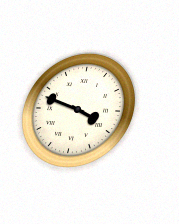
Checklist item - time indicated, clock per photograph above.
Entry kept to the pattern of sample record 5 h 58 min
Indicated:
3 h 48 min
